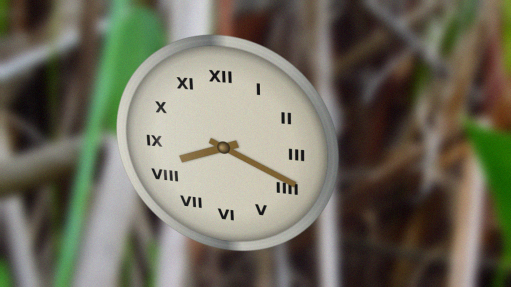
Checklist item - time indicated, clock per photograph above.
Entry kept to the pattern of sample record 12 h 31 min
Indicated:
8 h 19 min
